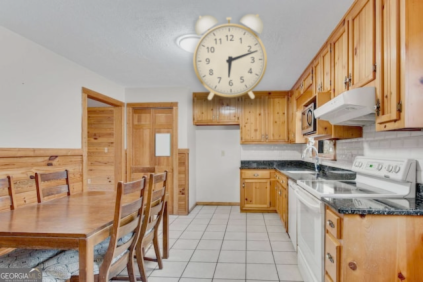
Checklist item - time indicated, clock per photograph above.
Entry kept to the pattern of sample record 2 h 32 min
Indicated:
6 h 12 min
